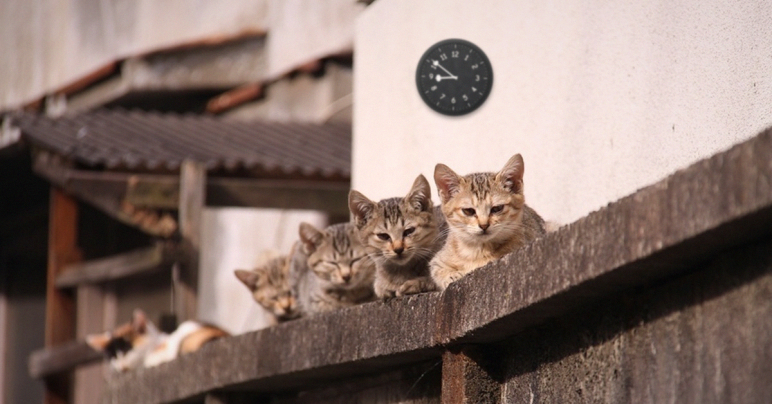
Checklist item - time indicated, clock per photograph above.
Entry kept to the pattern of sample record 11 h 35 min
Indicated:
8 h 51 min
